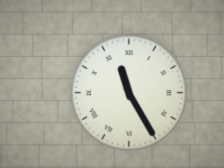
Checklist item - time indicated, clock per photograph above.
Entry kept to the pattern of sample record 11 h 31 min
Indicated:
11 h 25 min
